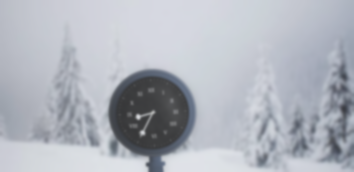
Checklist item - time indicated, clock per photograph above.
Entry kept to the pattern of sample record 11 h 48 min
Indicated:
8 h 35 min
